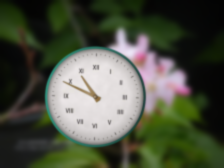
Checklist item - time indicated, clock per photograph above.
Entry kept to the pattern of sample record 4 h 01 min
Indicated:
10 h 49 min
